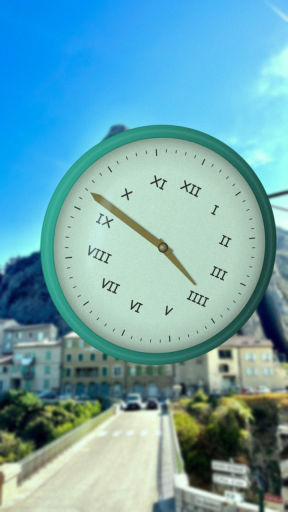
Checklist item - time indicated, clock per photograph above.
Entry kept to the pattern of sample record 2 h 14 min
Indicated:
3 h 47 min
